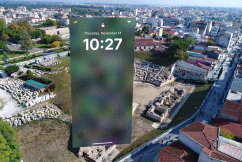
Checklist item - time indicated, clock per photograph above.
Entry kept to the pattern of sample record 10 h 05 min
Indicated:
10 h 27 min
